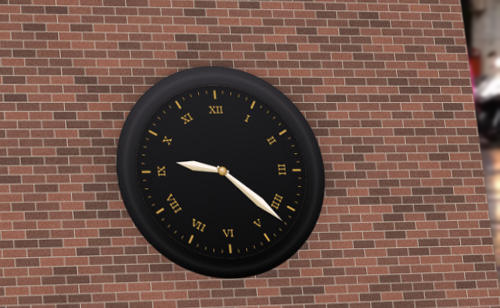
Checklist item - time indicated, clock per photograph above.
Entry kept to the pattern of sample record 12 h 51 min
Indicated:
9 h 22 min
